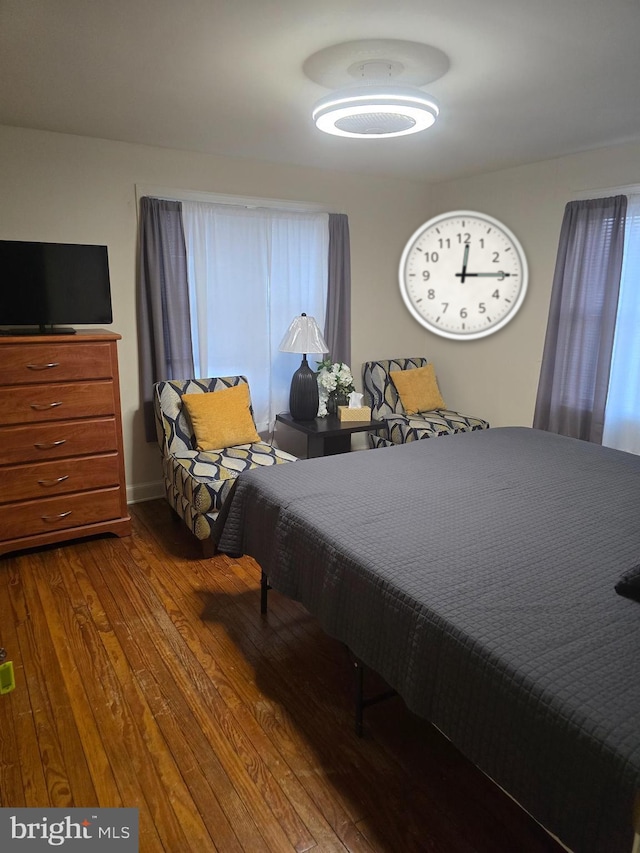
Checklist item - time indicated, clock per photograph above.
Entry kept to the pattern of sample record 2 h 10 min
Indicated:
12 h 15 min
